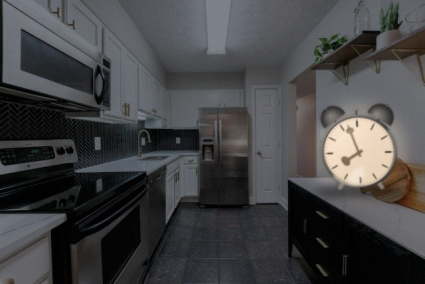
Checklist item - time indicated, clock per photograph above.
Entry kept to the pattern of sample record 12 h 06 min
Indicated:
7 h 57 min
